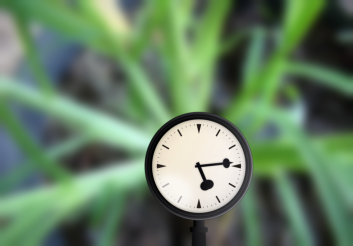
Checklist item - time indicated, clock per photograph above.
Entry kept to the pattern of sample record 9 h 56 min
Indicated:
5 h 14 min
